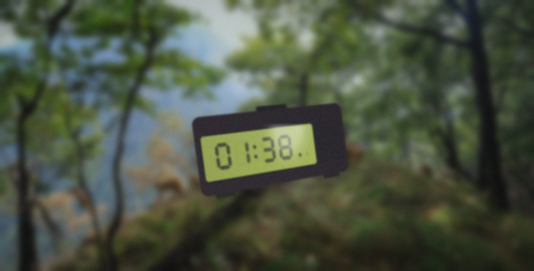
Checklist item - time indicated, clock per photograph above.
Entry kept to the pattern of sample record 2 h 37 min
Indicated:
1 h 38 min
